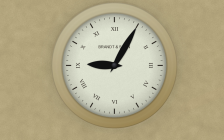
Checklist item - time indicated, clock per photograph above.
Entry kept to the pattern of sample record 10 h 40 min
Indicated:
9 h 05 min
